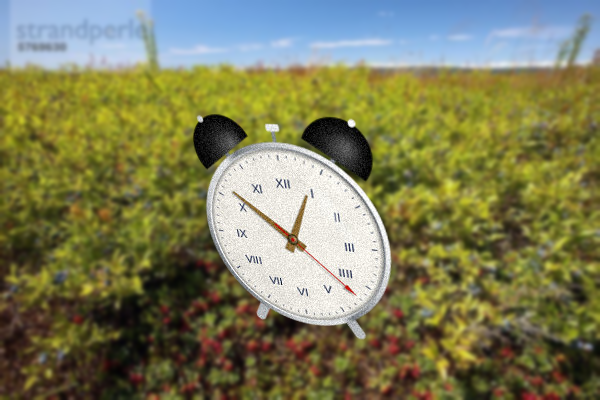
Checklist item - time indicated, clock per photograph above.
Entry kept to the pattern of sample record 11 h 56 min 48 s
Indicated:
12 h 51 min 22 s
